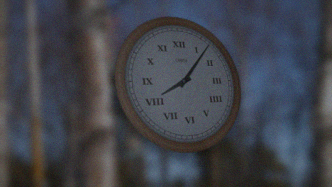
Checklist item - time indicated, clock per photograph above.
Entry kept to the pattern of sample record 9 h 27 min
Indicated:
8 h 07 min
